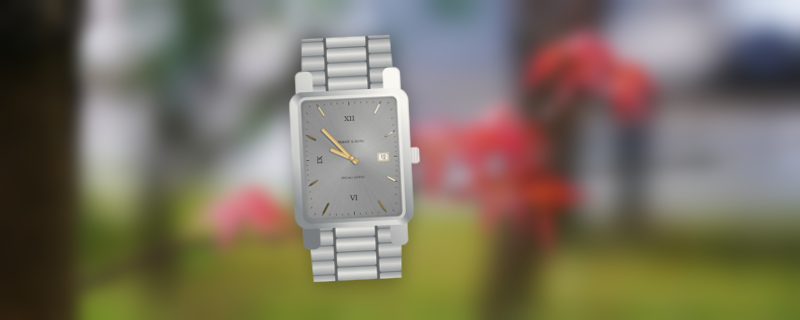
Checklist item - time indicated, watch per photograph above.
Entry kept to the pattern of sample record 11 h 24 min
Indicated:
9 h 53 min
